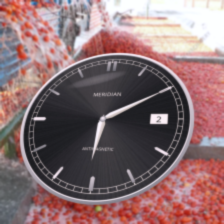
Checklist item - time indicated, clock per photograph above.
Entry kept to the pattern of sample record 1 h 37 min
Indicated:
6 h 10 min
